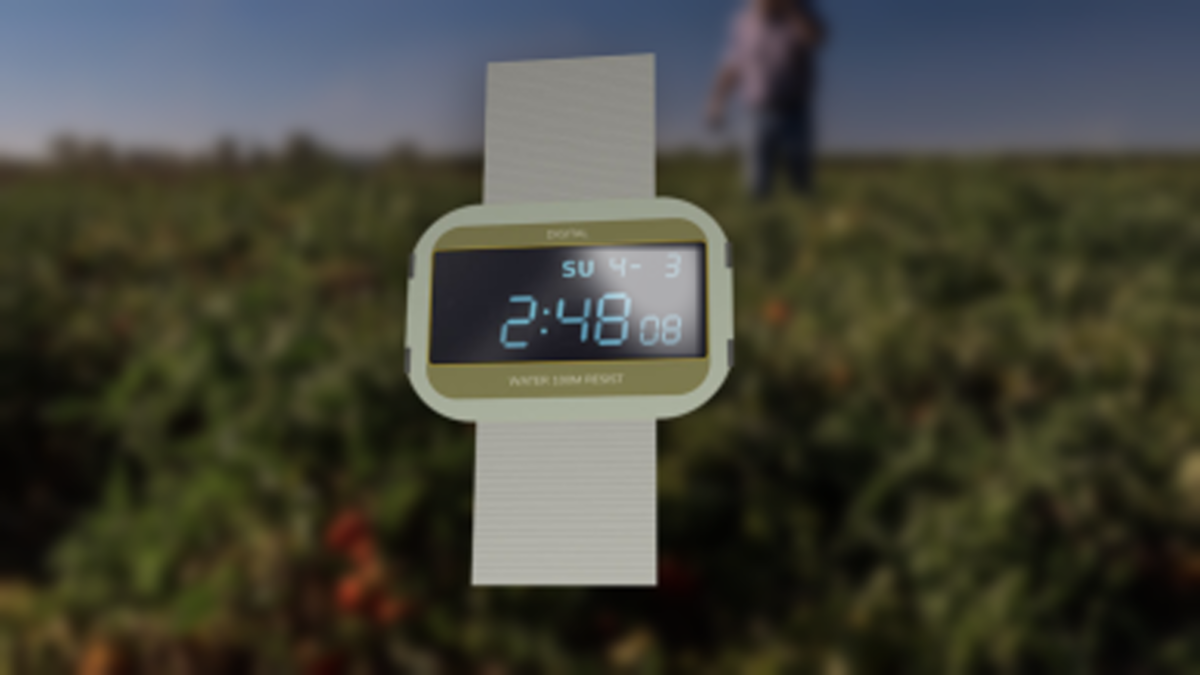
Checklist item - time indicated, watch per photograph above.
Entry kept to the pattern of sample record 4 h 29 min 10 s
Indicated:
2 h 48 min 08 s
